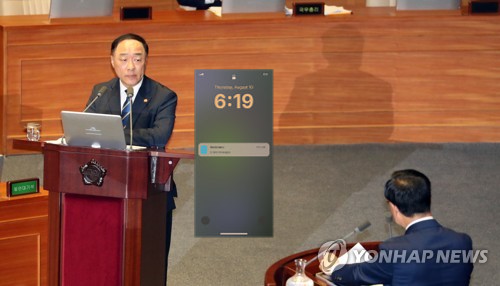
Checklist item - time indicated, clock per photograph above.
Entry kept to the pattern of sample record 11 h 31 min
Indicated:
6 h 19 min
